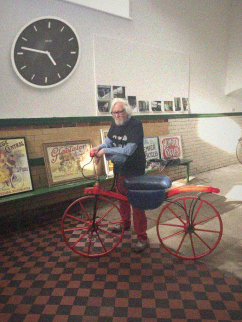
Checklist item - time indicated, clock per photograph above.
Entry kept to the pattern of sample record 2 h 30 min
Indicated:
4 h 47 min
